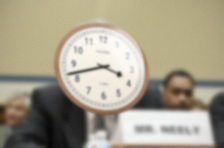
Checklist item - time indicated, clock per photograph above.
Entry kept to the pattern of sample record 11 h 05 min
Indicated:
3 h 42 min
